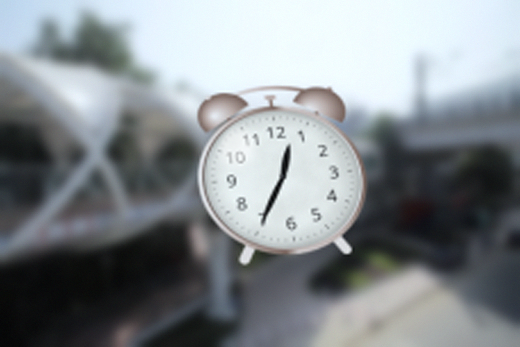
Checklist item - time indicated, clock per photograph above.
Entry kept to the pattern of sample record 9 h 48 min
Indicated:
12 h 35 min
